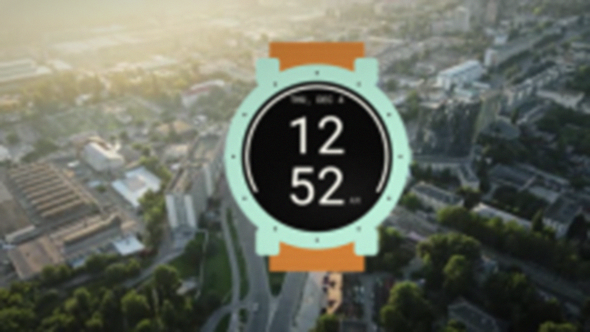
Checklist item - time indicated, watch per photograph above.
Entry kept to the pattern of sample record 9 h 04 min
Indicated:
12 h 52 min
